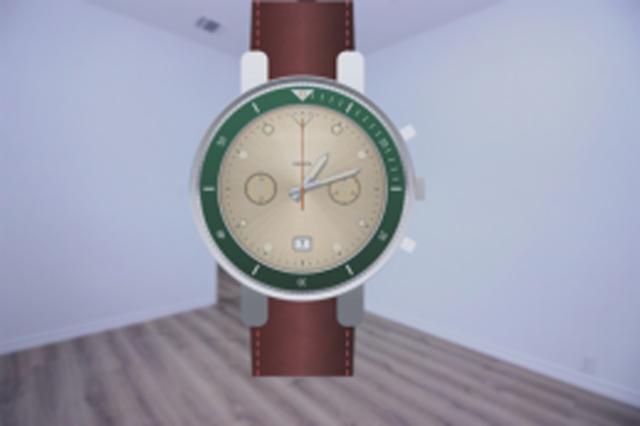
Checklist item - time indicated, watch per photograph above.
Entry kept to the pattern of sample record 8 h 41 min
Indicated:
1 h 12 min
